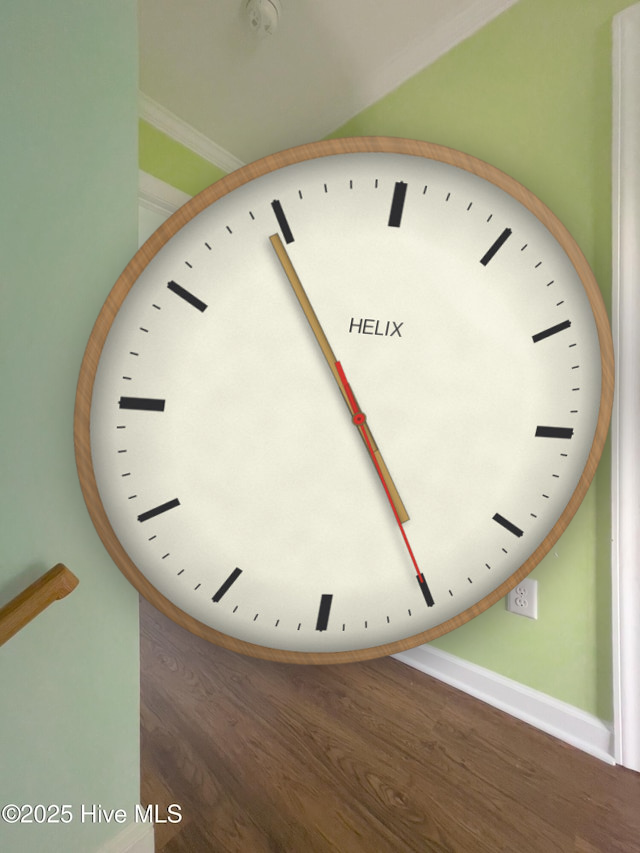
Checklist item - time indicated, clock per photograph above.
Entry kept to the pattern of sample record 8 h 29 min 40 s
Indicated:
4 h 54 min 25 s
